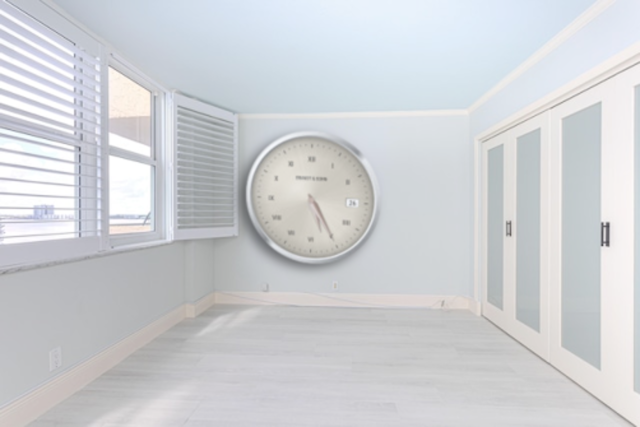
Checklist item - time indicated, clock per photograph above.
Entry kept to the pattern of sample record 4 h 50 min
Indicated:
5 h 25 min
